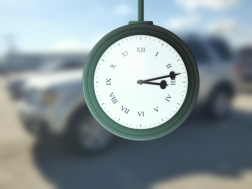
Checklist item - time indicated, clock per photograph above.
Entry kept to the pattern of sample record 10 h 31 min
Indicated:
3 h 13 min
